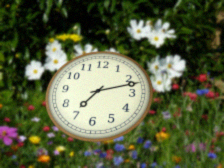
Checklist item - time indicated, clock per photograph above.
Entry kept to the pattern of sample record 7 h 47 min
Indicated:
7 h 12 min
